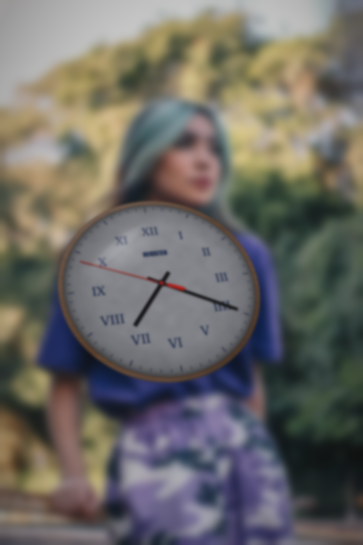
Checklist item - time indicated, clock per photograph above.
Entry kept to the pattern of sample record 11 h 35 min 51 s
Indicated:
7 h 19 min 49 s
